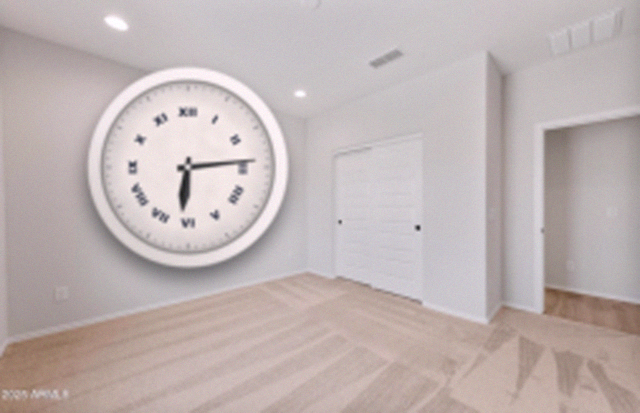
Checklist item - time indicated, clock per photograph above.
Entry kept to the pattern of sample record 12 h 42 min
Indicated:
6 h 14 min
